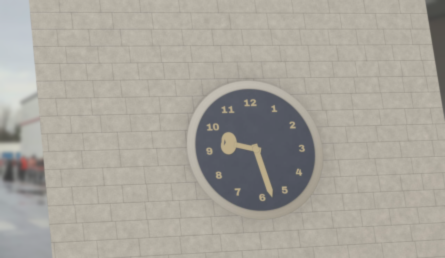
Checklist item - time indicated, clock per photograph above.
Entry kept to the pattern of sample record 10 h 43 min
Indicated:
9 h 28 min
